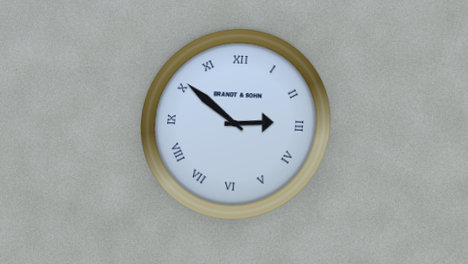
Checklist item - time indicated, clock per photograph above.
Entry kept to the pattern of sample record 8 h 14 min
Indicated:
2 h 51 min
